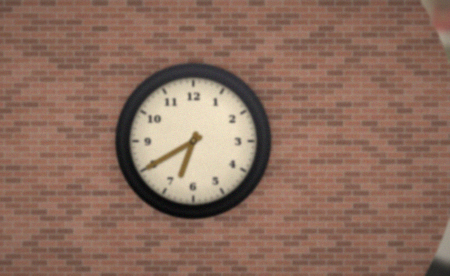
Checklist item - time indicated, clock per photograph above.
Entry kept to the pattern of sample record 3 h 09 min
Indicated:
6 h 40 min
